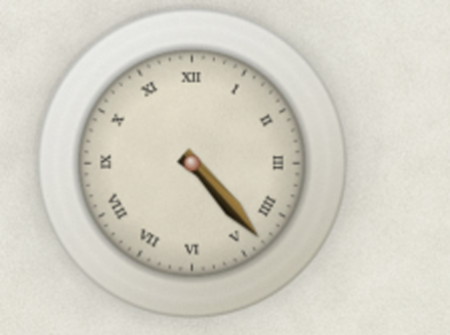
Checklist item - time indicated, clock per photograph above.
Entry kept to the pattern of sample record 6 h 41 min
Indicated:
4 h 23 min
